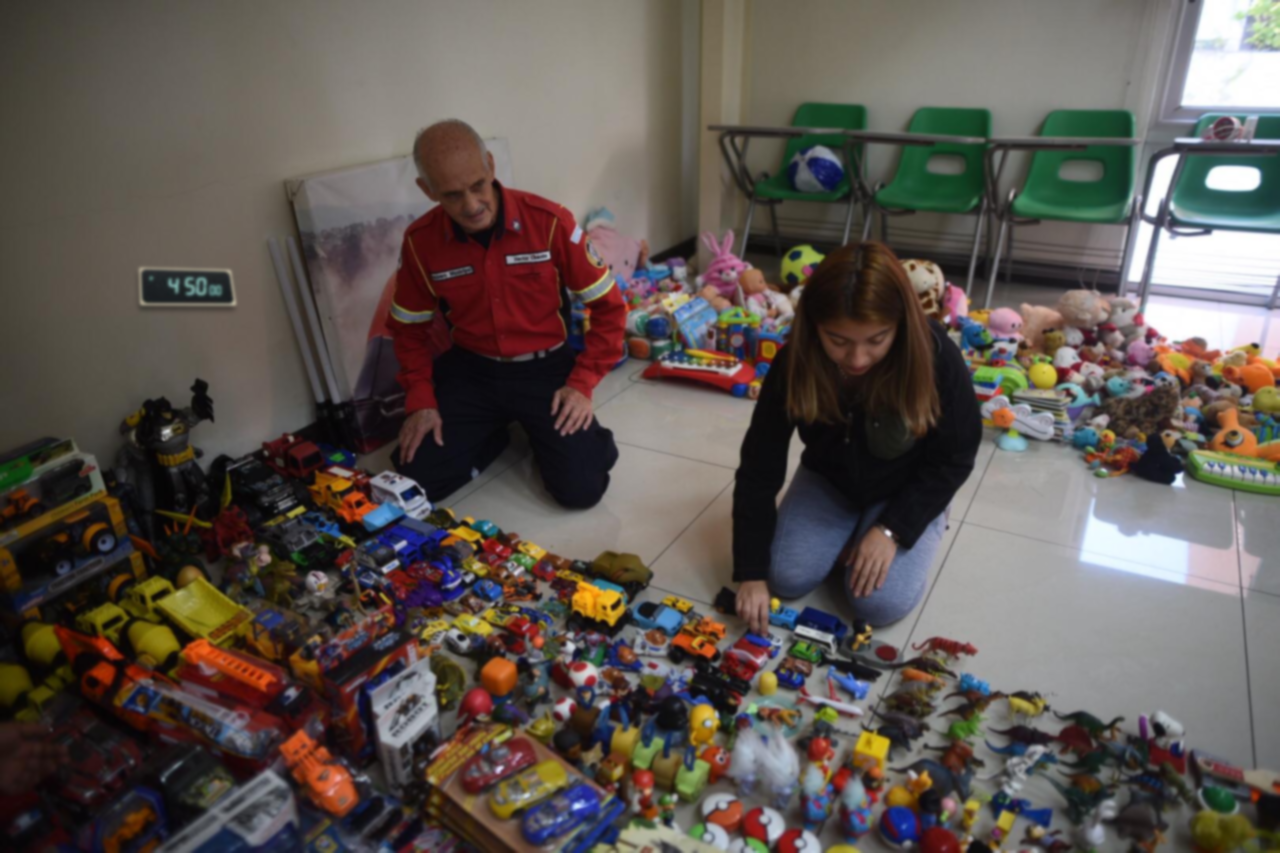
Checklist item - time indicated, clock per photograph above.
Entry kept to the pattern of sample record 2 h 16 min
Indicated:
4 h 50 min
